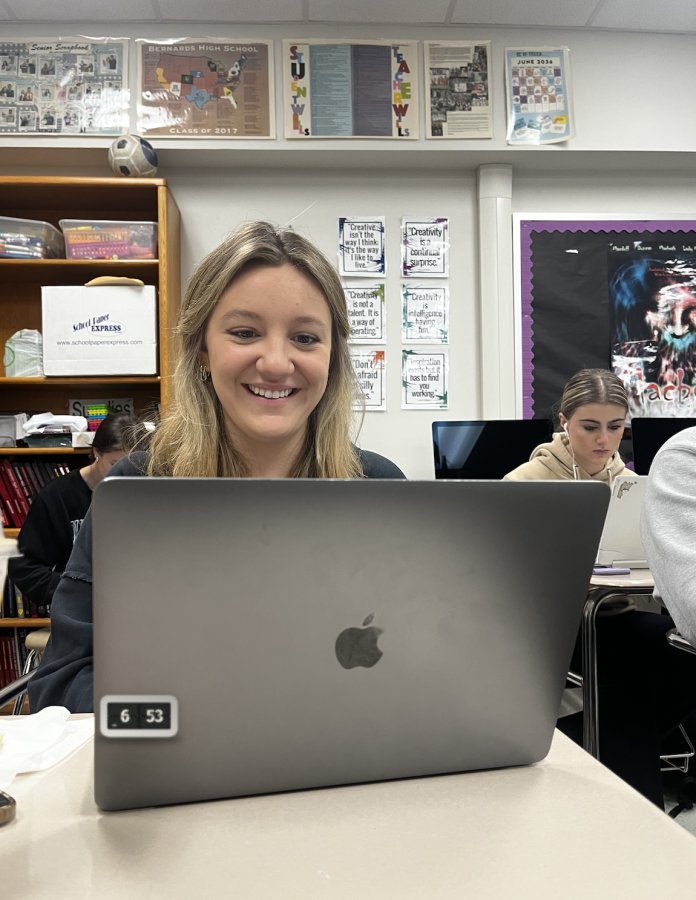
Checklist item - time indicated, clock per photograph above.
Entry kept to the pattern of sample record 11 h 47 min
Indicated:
6 h 53 min
